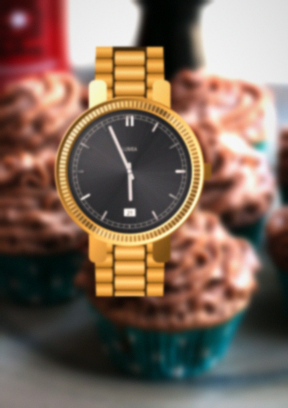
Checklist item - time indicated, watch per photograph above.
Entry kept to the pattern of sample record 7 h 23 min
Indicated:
5 h 56 min
